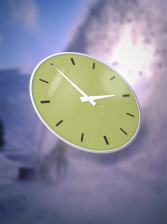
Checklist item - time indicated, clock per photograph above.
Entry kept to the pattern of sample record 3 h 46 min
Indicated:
2 h 55 min
